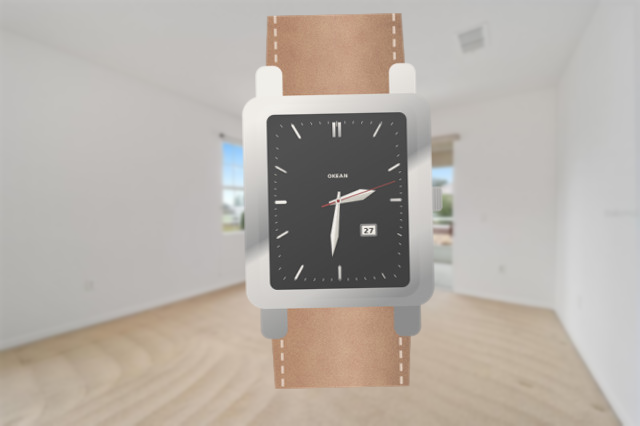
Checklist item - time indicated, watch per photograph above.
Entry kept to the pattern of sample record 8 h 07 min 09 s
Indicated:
2 h 31 min 12 s
